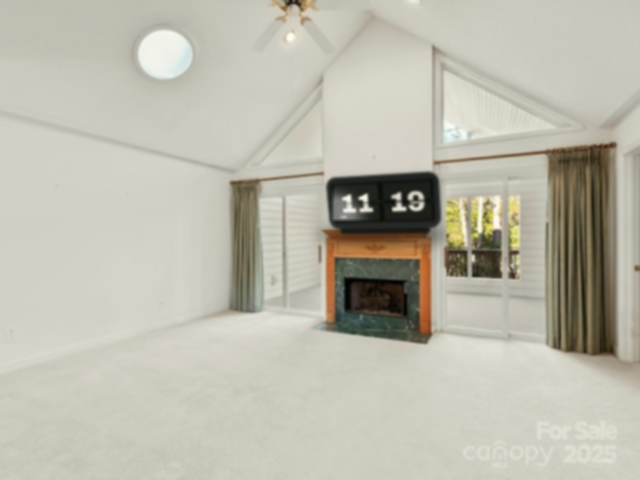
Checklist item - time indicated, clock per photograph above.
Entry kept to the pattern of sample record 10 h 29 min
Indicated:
11 h 19 min
